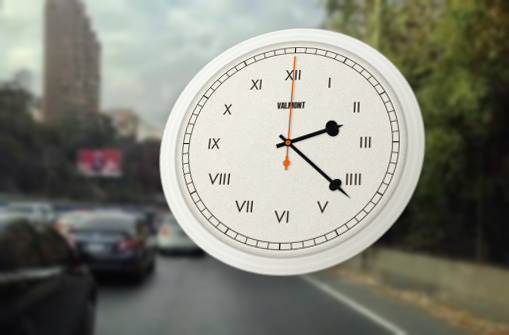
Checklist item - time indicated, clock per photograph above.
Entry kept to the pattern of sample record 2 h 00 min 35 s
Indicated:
2 h 22 min 00 s
